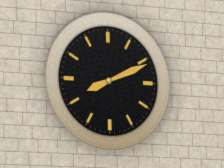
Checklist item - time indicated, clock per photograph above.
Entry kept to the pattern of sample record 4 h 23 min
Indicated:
8 h 11 min
